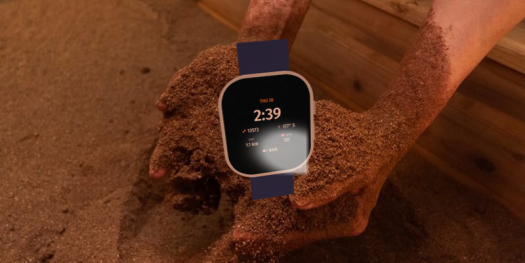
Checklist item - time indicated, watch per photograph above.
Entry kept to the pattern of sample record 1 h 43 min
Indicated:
2 h 39 min
